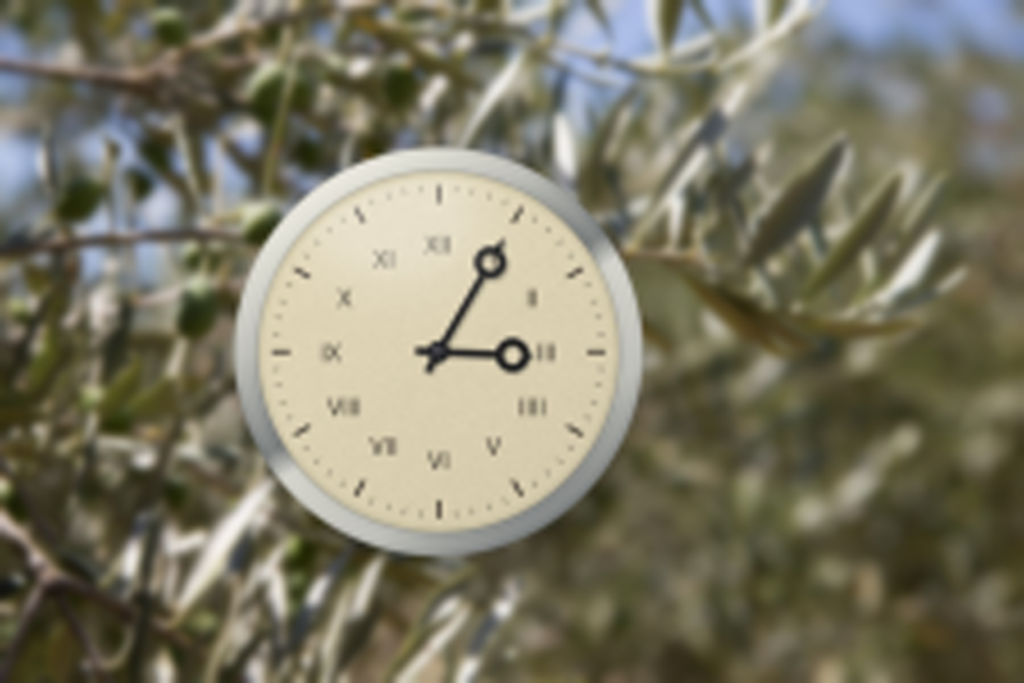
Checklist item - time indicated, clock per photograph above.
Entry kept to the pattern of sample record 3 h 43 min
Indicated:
3 h 05 min
